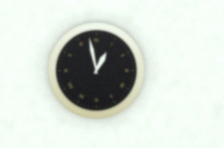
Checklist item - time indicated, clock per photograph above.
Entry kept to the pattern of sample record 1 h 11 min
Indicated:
12 h 58 min
